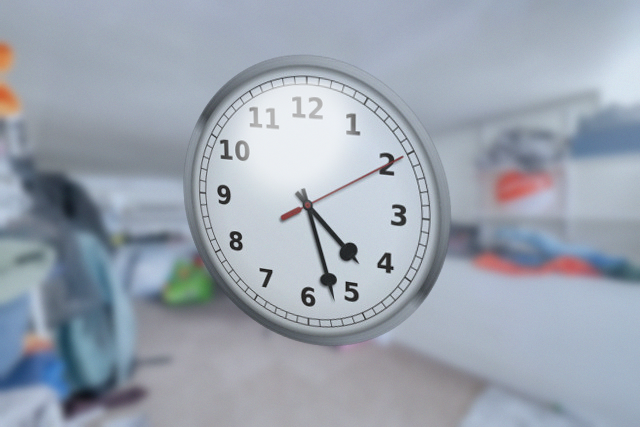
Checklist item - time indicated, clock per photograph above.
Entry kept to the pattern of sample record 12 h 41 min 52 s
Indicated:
4 h 27 min 10 s
